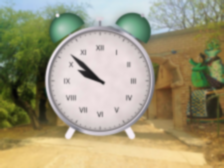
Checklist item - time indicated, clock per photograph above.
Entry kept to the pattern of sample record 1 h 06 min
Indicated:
9 h 52 min
